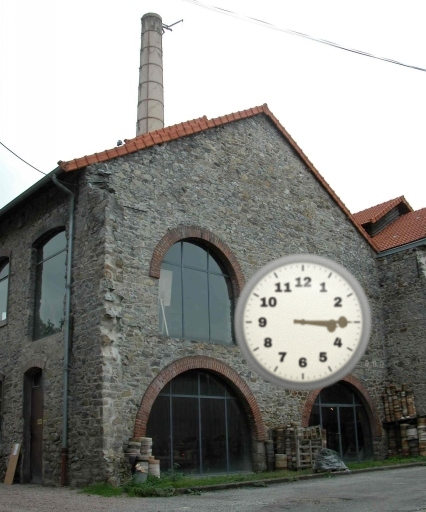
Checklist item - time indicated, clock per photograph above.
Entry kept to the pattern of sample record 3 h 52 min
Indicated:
3 h 15 min
